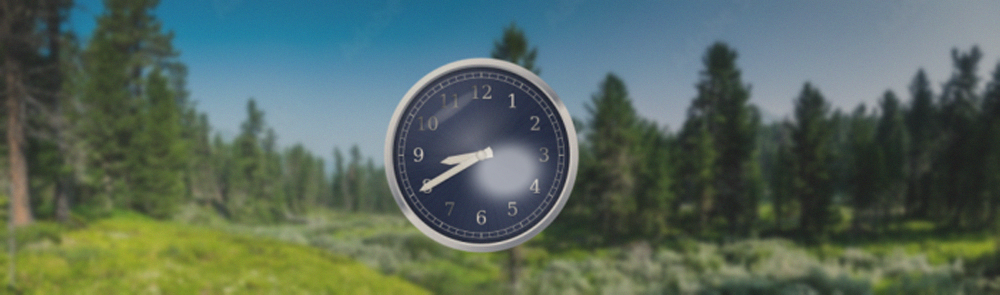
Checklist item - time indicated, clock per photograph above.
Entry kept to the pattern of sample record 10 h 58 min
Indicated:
8 h 40 min
